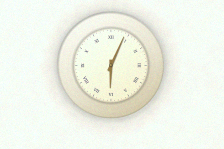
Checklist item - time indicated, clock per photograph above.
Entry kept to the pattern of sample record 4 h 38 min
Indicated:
6 h 04 min
